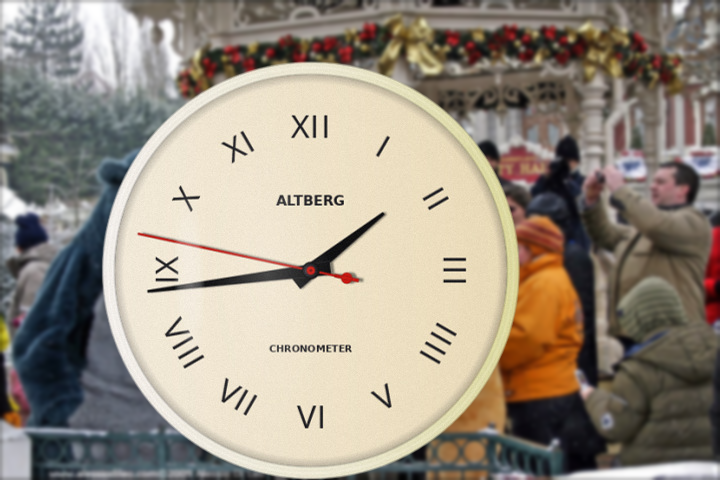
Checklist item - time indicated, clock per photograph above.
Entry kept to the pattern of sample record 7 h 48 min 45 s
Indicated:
1 h 43 min 47 s
